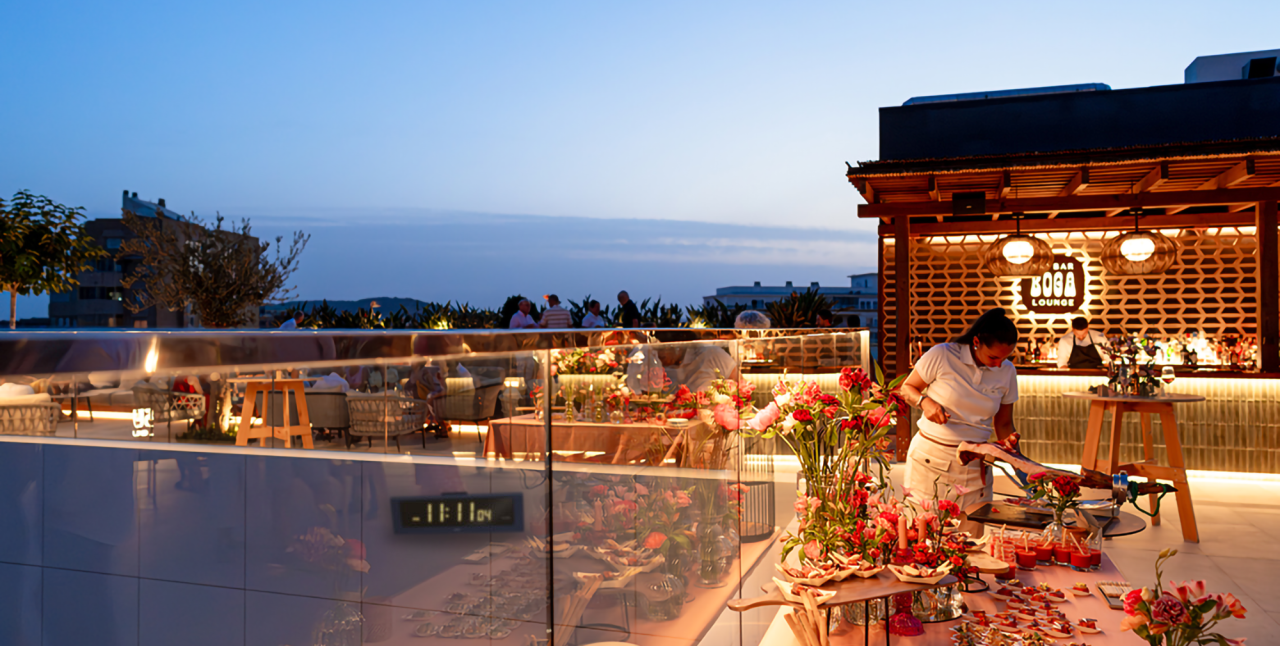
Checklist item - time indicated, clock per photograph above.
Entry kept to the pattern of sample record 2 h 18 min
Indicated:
11 h 11 min
